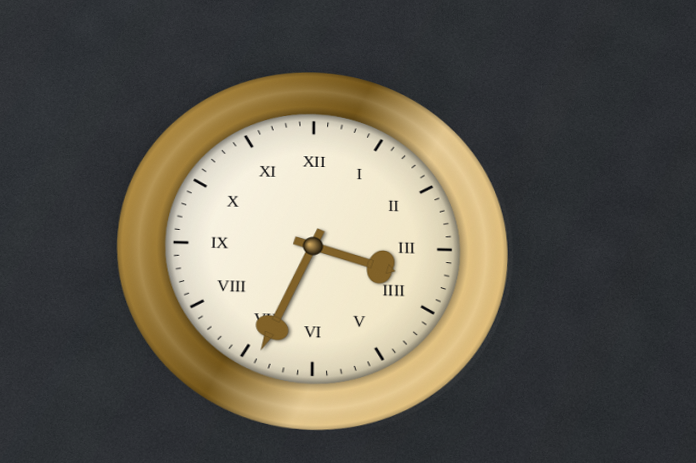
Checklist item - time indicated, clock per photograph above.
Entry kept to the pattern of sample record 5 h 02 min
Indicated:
3 h 34 min
